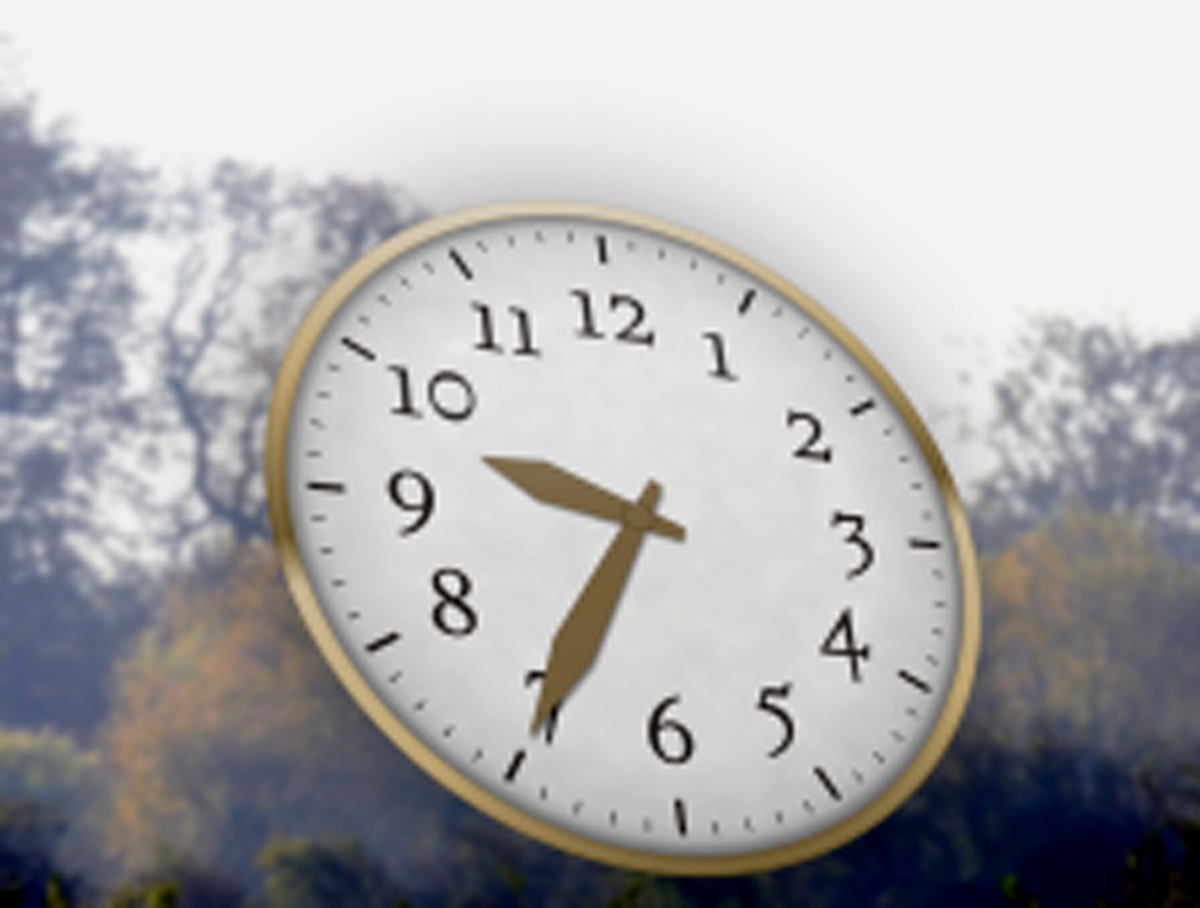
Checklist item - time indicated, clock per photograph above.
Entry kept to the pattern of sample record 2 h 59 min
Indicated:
9 h 35 min
